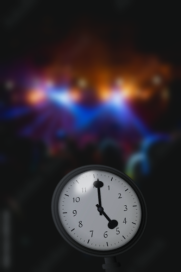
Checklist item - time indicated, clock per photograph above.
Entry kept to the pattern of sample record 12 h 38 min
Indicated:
5 h 01 min
